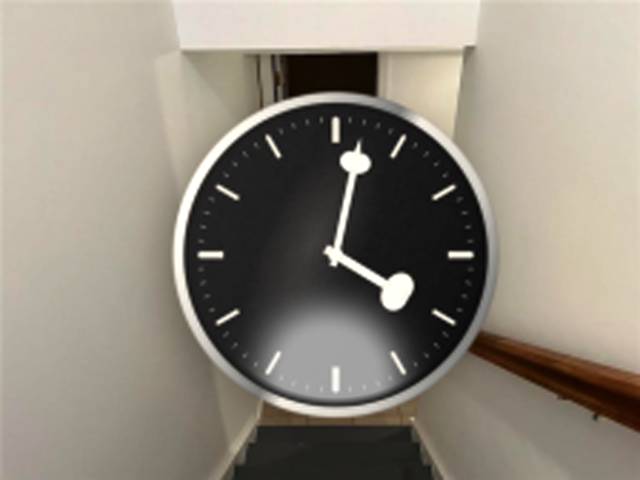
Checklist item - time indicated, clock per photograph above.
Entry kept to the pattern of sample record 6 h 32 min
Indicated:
4 h 02 min
